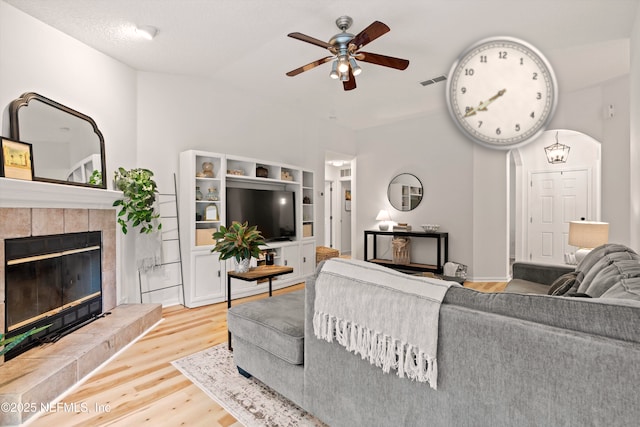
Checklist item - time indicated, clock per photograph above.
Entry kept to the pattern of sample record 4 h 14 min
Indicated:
7 h 39 min
